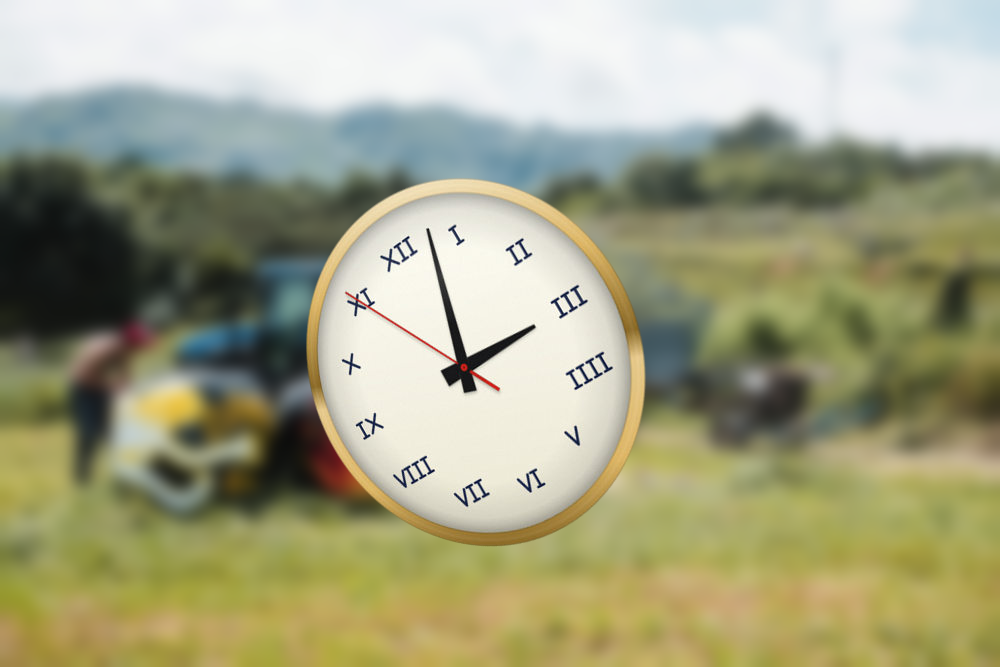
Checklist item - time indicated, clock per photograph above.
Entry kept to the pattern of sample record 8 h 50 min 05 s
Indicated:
3 h 02 min 55 s
